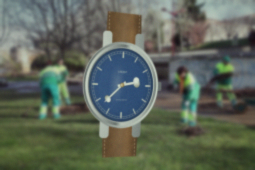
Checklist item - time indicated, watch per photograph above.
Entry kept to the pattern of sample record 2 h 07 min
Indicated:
2 h 38 min
